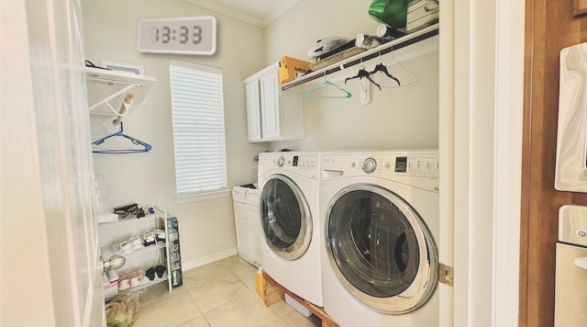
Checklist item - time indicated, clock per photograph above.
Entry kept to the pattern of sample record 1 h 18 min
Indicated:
13 h 33 min
